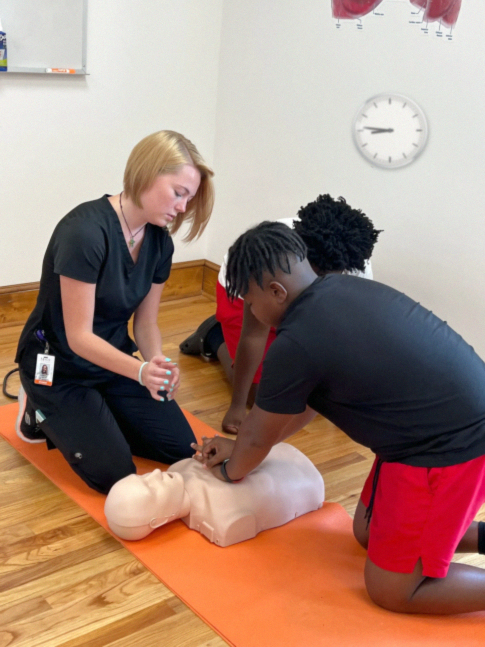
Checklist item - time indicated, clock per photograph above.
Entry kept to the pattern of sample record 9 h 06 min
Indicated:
8 h 46 min
